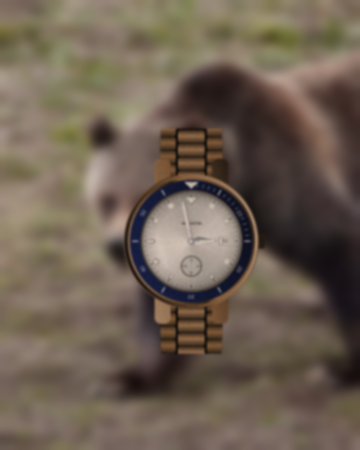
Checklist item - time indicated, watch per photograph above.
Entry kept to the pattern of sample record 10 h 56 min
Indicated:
2 h 58 min
